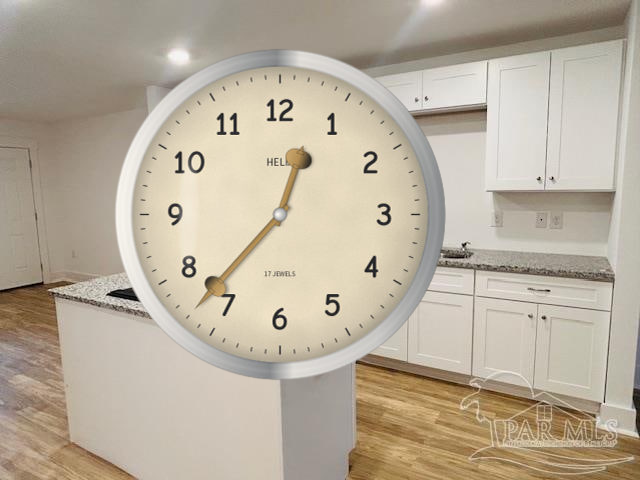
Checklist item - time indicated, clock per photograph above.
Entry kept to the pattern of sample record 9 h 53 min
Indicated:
12 h 37 min
